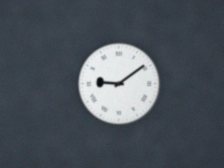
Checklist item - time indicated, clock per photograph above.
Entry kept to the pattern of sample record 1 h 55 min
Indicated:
9 h 09 min
